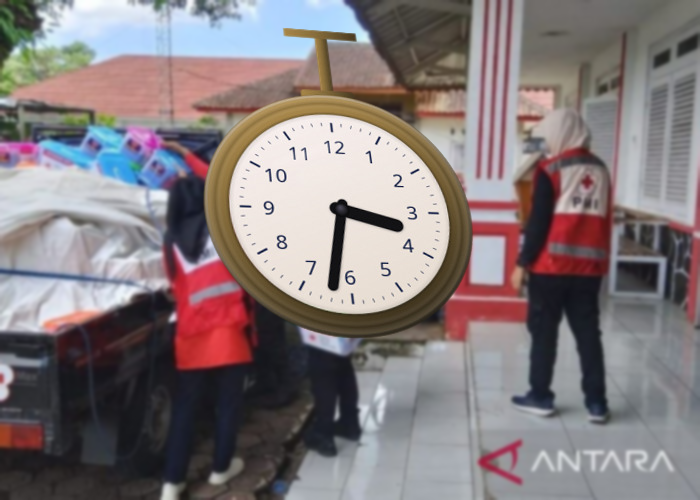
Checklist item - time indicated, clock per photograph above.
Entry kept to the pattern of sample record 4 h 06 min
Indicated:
3 h 32 min
